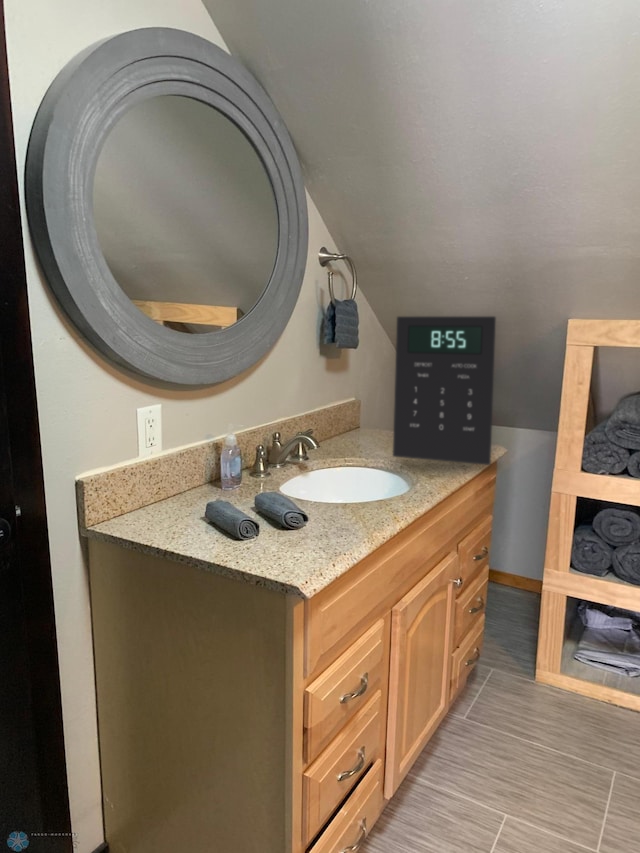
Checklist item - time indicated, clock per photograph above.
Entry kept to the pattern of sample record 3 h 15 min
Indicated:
8 h 55 min
